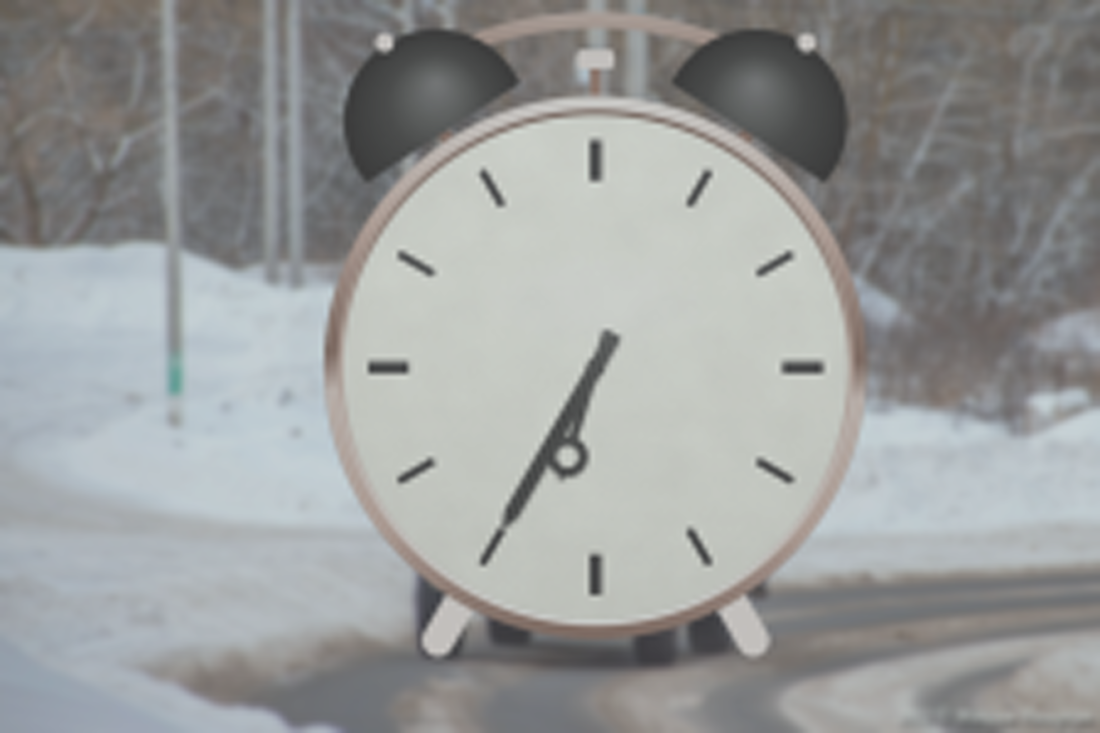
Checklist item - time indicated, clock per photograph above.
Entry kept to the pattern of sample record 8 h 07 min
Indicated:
6 h 35 min
